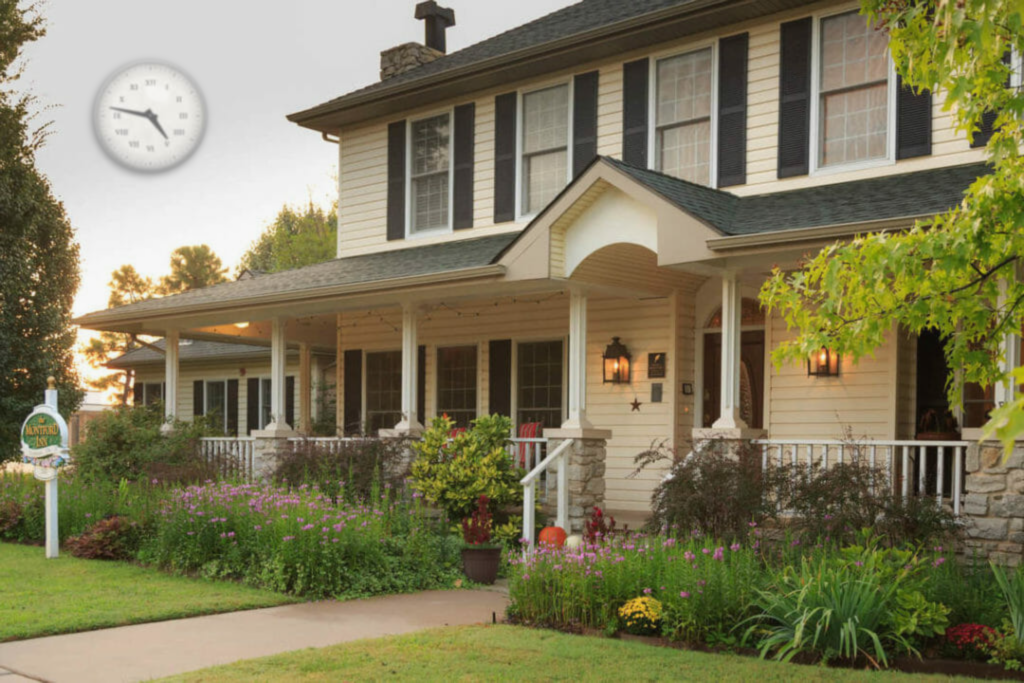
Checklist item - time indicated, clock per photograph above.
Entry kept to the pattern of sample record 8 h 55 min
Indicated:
4 h 47 min
